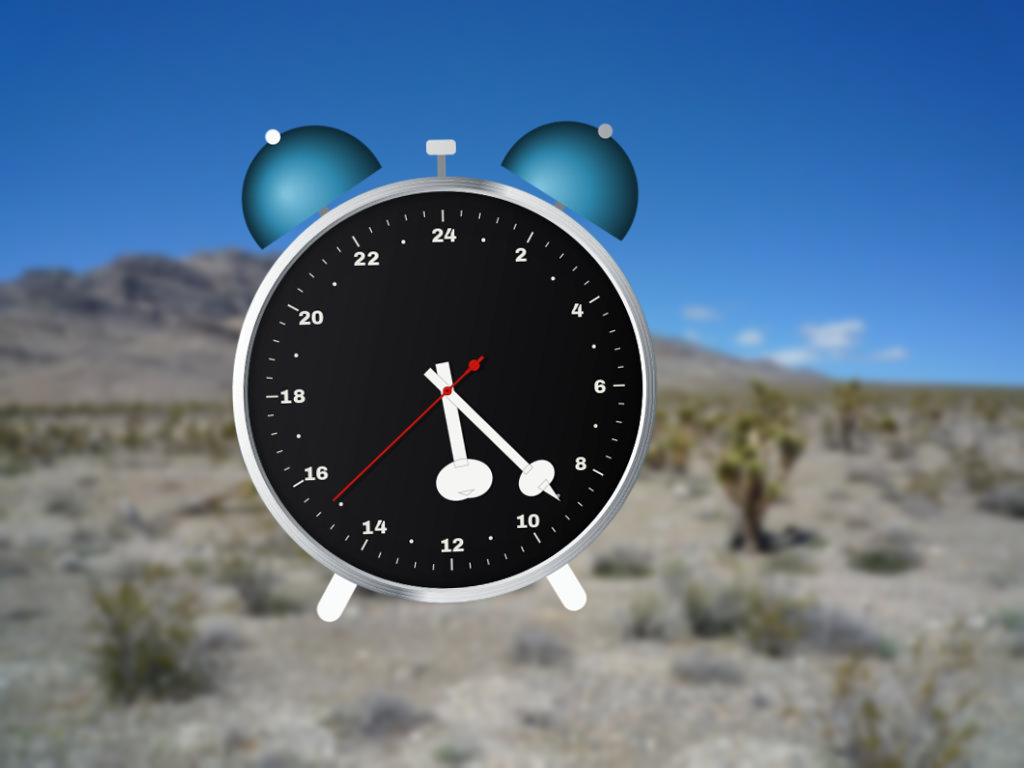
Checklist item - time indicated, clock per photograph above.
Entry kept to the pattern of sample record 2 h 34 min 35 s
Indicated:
11 h 22 min 38 s
